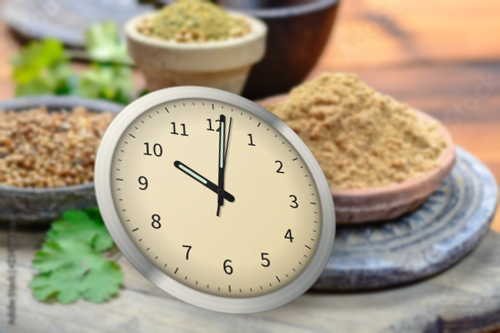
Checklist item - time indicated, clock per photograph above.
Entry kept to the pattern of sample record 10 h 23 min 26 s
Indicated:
10 h 01 min 02 s
